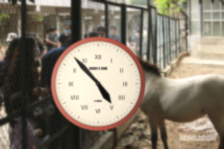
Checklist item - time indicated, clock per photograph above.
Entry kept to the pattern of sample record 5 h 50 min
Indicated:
4 h 53 min
